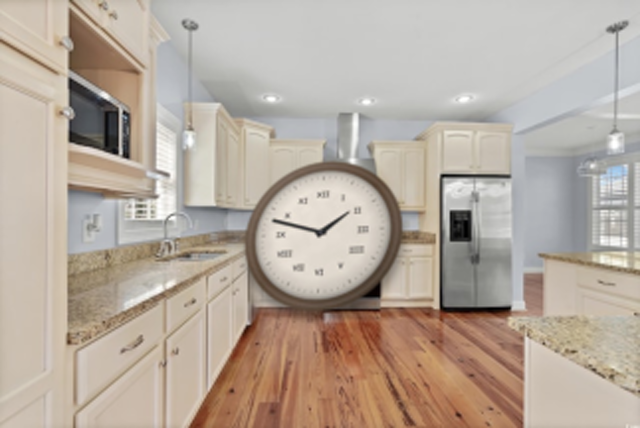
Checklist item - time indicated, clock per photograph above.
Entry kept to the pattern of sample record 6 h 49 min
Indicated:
1 h 48 min
